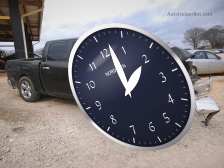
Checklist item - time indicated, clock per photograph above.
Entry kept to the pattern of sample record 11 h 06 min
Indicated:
2 h 02 min
